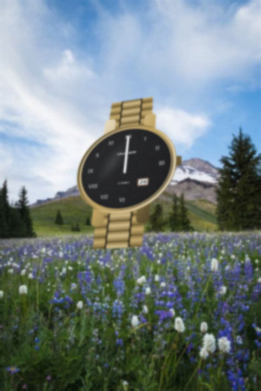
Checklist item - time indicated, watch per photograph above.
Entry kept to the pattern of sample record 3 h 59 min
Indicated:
12 h 00 min
